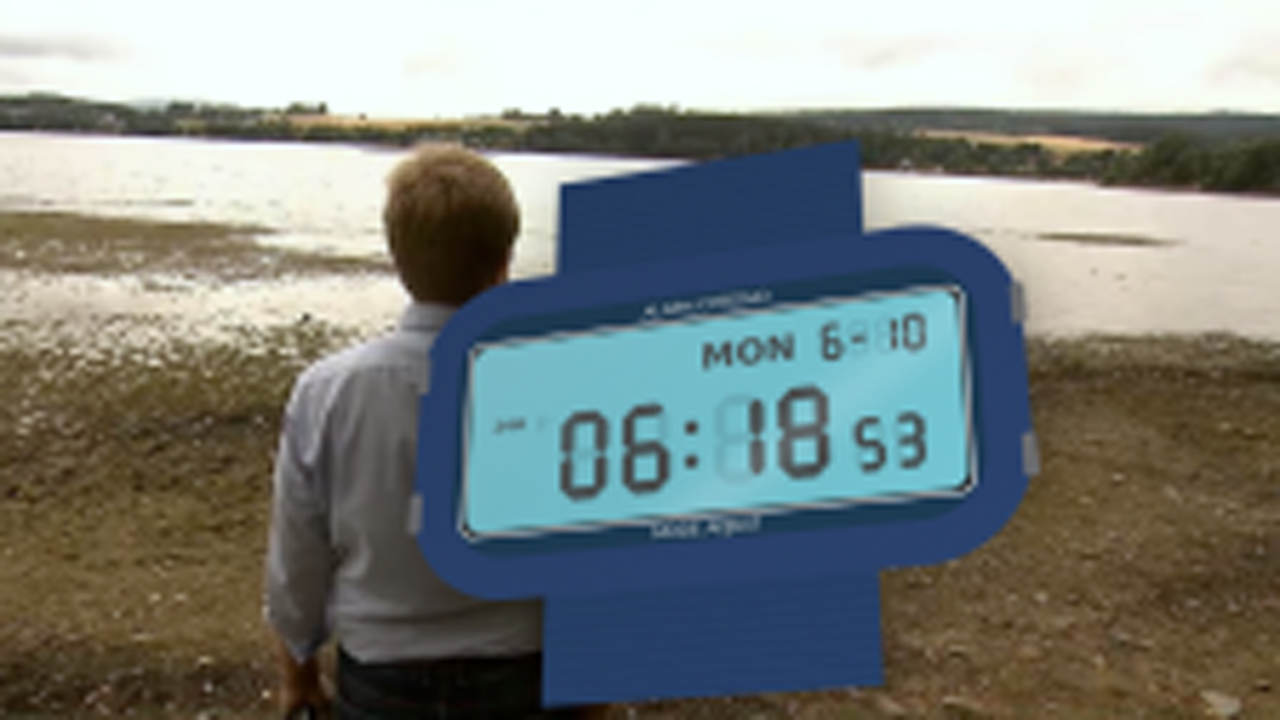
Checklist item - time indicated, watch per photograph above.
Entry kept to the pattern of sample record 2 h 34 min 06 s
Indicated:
6 h 18 min 53 s
